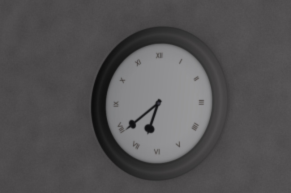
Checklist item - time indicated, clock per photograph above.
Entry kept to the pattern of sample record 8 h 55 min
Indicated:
6 h 39 min
